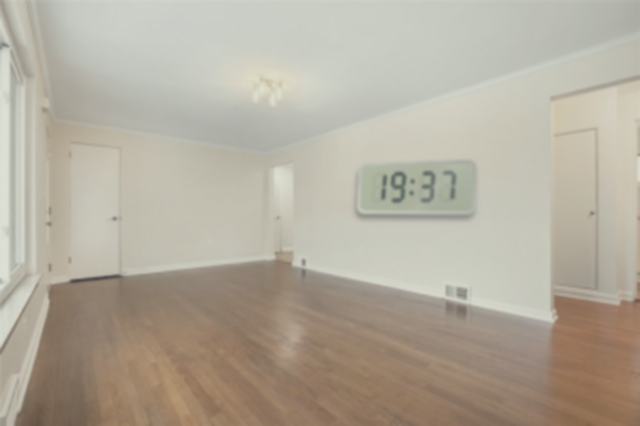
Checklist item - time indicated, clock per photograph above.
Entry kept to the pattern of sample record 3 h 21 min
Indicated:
19 h 37 min
